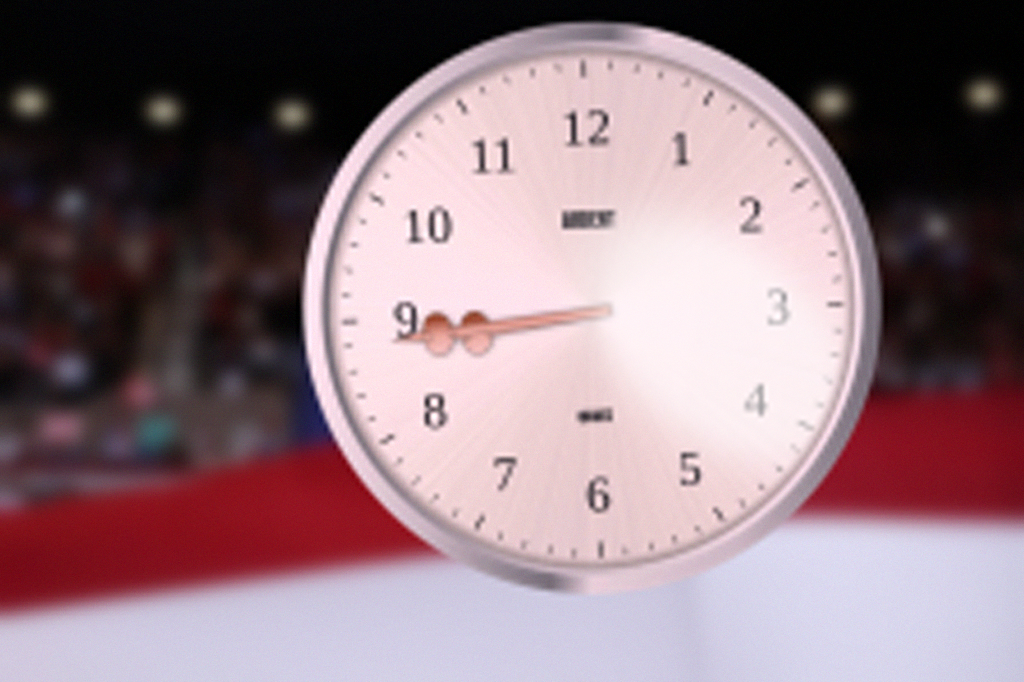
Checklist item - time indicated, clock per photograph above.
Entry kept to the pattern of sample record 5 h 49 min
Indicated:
8 h 44 min
